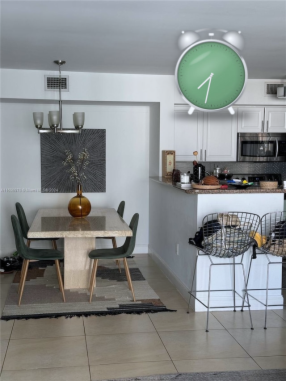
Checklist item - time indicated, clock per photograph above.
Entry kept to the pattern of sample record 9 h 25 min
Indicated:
7 h 32 min
